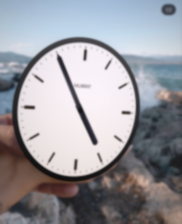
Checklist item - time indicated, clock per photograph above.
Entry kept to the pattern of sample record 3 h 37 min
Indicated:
4 h 55 min
